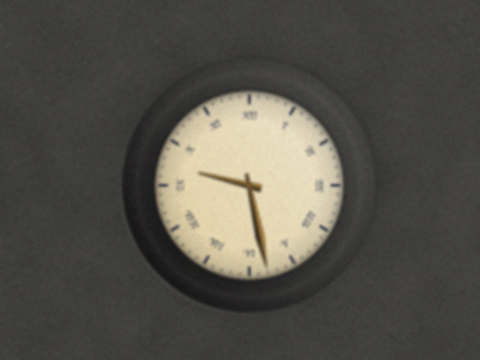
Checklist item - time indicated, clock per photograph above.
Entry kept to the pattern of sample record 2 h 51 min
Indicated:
9 h 28 min
